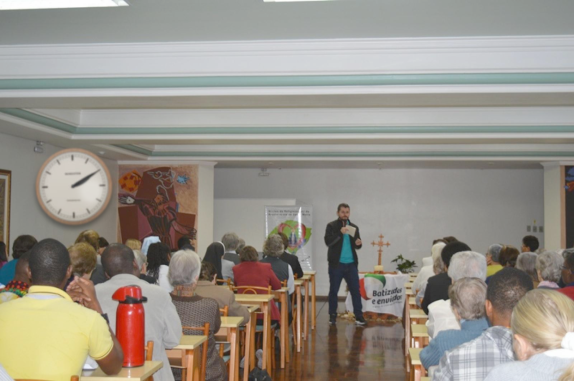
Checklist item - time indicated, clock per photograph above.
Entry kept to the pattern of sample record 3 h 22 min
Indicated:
2 h 10 min
